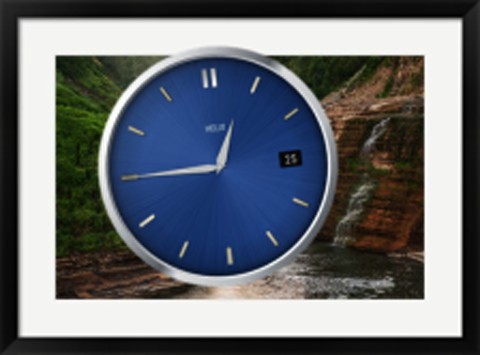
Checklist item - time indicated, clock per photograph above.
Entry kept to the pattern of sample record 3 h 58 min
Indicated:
12 h 45 min
